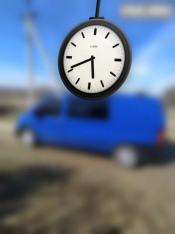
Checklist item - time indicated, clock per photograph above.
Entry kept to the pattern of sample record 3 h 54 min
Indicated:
5 h 41 min
